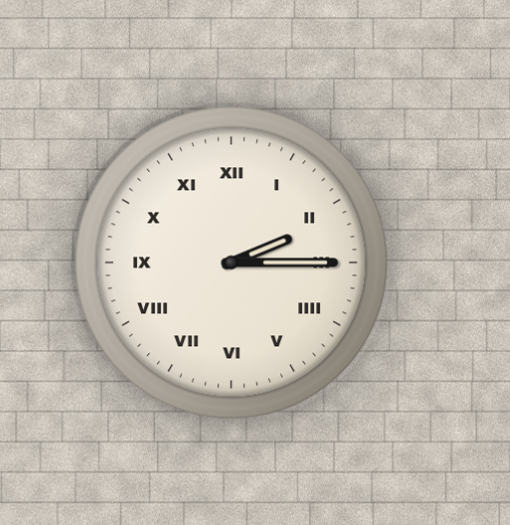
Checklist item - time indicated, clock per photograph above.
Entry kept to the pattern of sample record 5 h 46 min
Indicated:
2 h 15 min
